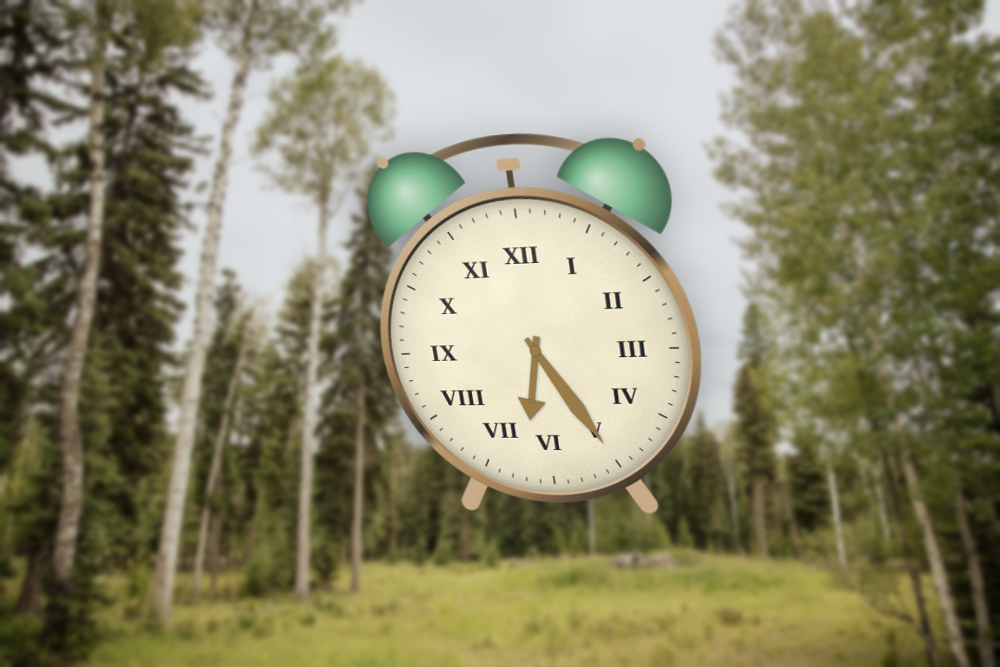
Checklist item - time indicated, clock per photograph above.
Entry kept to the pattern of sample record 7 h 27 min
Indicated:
6 h 25 min
